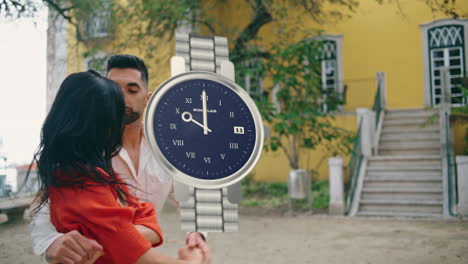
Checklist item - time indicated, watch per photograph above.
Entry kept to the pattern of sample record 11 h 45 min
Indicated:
10 h 00 min
